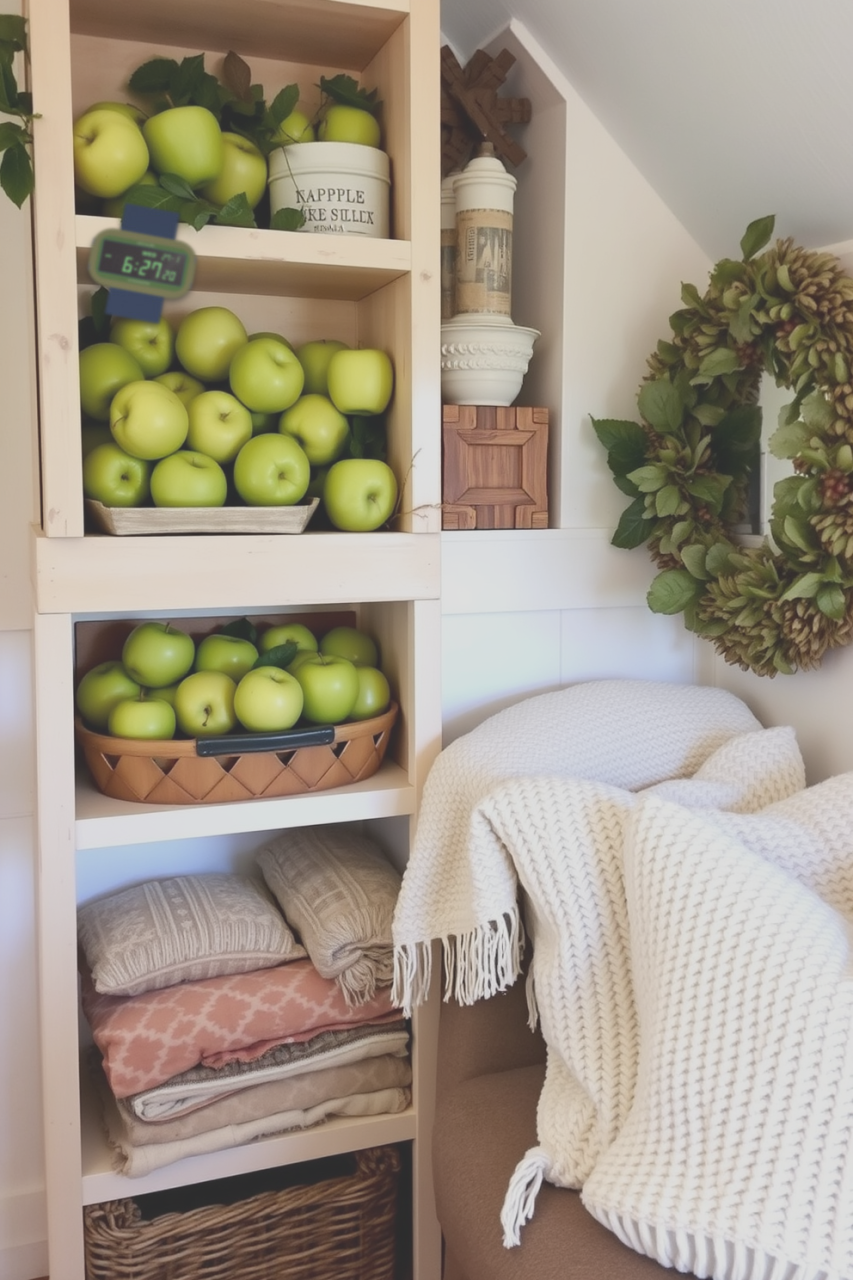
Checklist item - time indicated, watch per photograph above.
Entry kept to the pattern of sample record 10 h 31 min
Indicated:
6 h 27 min
